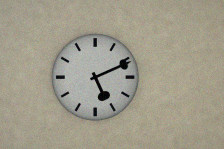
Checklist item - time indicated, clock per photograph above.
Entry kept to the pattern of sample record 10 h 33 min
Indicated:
5 h 11 min
